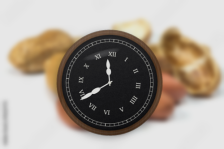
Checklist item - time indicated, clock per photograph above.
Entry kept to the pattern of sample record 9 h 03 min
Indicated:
11 h 39 min
